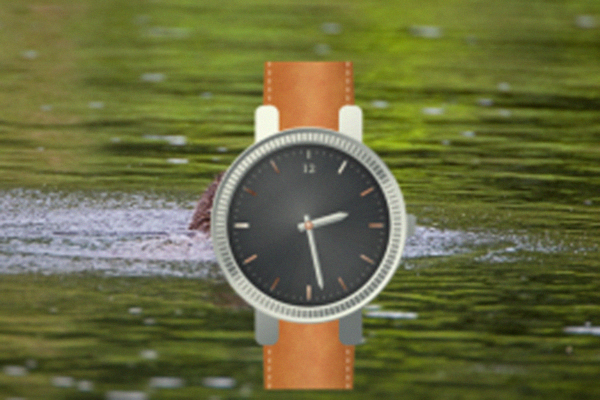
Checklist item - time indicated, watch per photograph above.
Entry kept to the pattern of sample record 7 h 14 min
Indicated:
2 h 28 min
